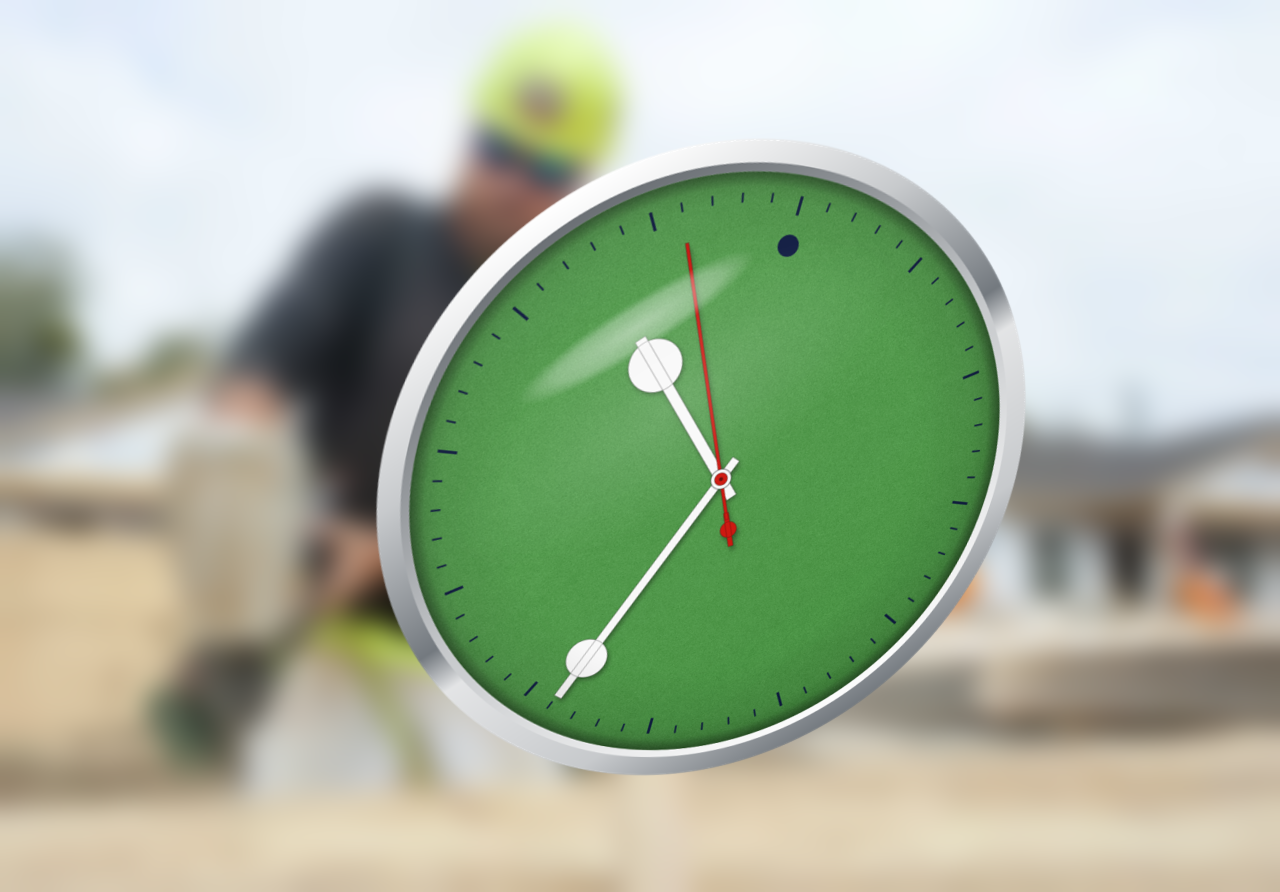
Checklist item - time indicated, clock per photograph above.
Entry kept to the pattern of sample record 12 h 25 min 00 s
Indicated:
10 h 33 min 56 s
